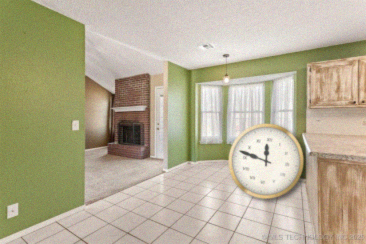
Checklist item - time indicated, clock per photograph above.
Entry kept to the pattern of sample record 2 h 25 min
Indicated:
11 h 47 min
